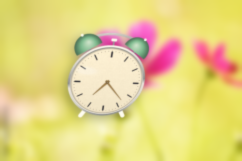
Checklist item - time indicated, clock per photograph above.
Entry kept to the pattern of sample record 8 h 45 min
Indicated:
7 h 23 min
